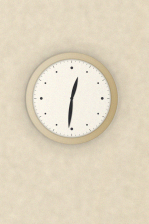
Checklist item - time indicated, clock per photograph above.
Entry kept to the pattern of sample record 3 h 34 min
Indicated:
12 h 31 min
